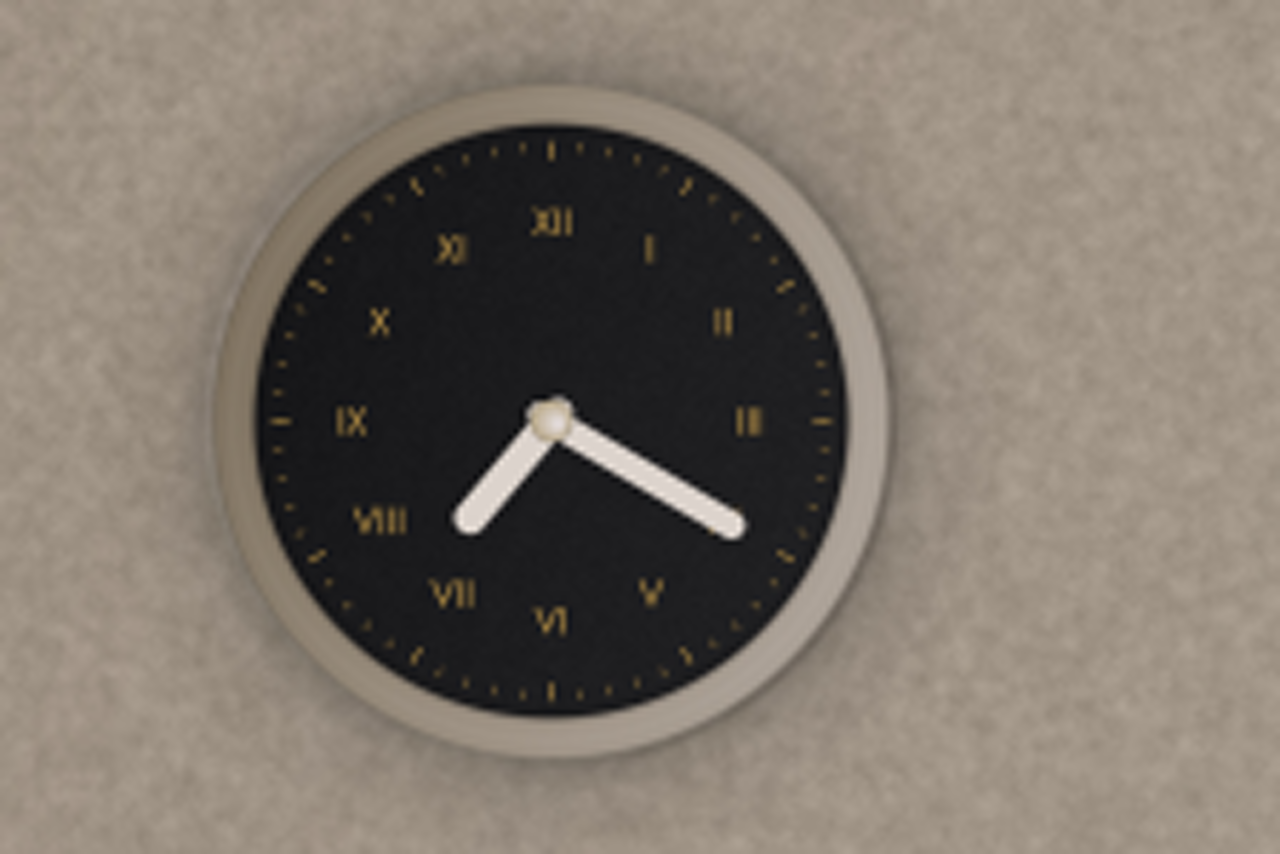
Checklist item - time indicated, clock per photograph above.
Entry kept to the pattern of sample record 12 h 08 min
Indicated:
7 h 20 min
